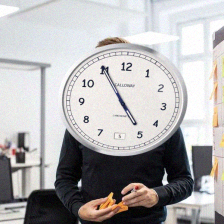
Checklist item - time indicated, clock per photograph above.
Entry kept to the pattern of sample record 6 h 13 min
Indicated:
4 h 55 min
